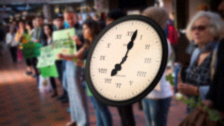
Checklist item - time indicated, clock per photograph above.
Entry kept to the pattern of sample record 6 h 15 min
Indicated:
7 h 02 min
